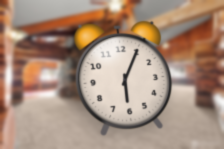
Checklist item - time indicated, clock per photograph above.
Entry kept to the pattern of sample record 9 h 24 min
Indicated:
6 h 05 min
